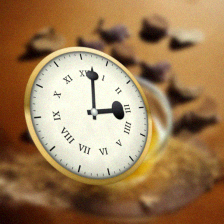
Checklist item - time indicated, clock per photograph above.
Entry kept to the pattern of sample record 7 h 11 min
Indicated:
3 h 02 min
